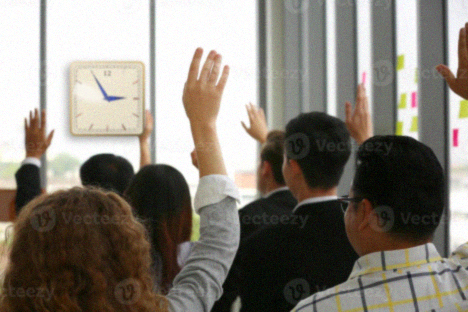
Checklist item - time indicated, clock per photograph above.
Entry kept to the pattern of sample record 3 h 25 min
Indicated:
2 h 55 min
